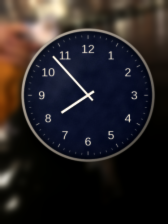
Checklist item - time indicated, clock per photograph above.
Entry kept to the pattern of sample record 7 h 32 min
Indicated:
7 h 53 min
